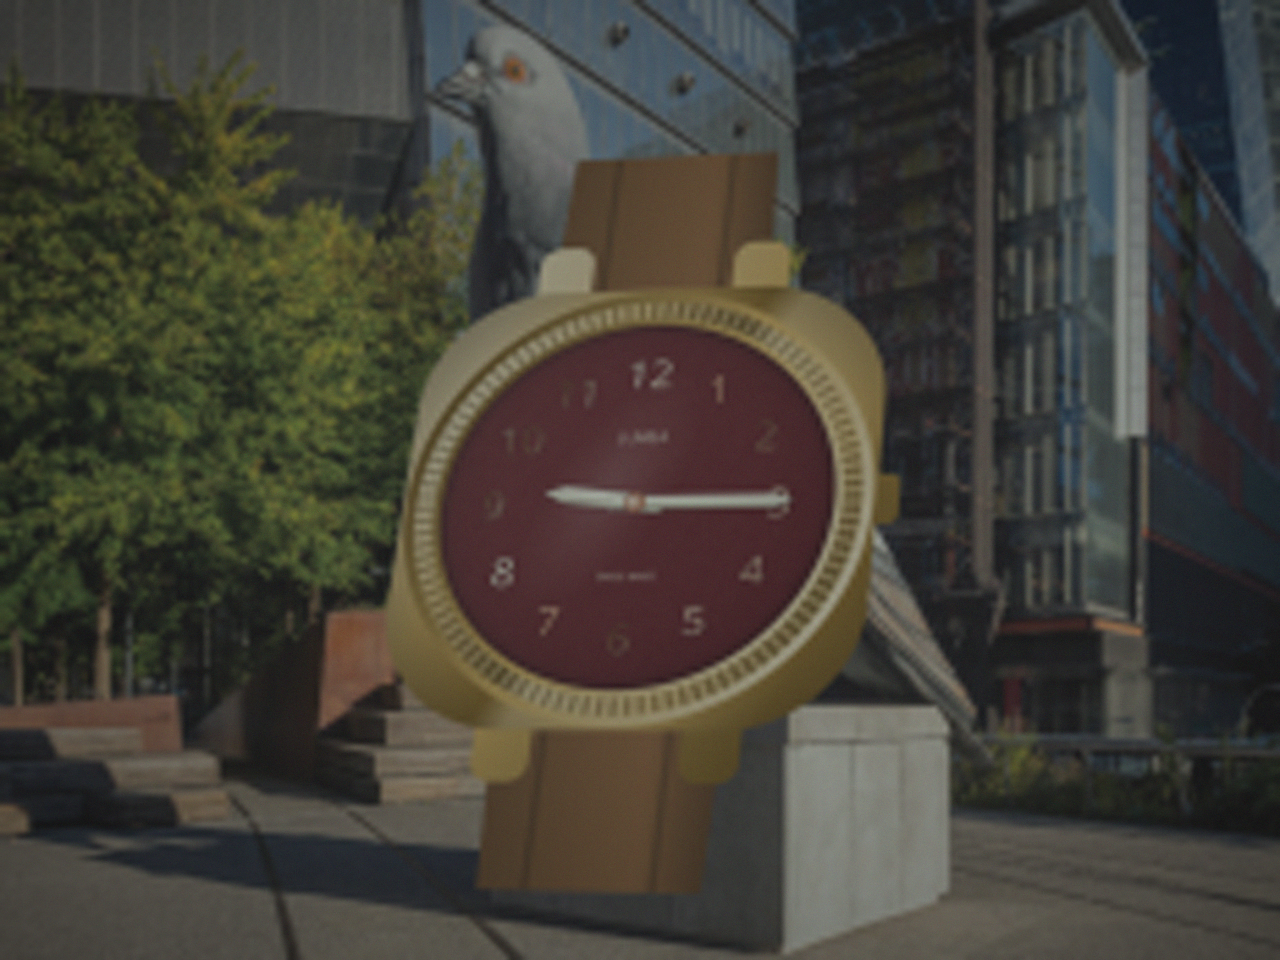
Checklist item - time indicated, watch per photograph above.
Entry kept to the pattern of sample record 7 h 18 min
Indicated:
9 h 15 min
